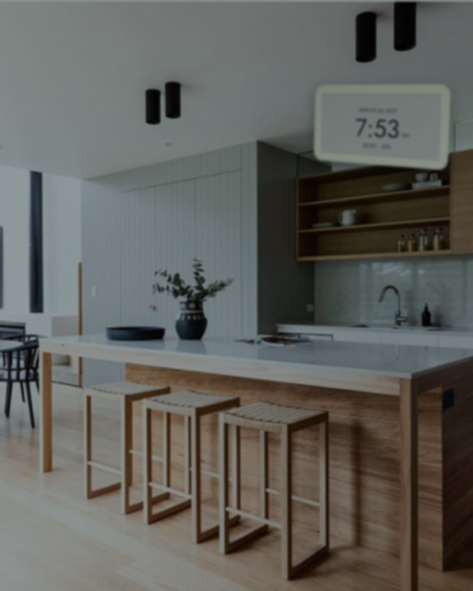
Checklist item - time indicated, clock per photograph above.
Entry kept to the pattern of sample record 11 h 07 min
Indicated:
7 h 53 min
